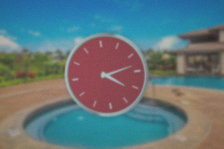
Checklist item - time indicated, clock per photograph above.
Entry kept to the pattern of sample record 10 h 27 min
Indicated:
4 h 13 min
